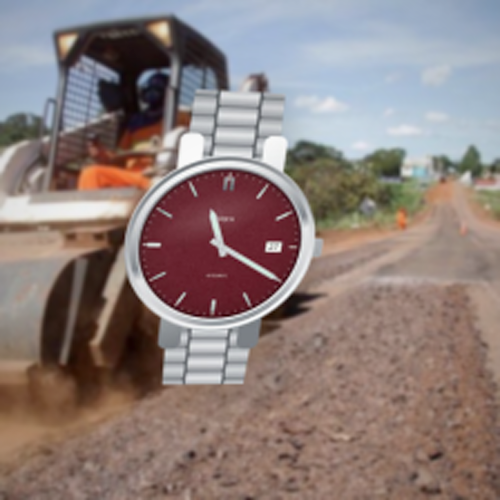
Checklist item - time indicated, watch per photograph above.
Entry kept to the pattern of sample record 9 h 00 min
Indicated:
11 h 20 min
